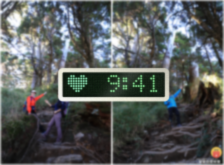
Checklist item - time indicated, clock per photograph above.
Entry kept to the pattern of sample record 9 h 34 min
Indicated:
9 h 41 min
